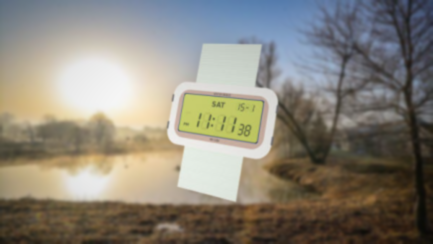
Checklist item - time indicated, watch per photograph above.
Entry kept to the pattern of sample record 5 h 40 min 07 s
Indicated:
11 h 11 min 38 s
